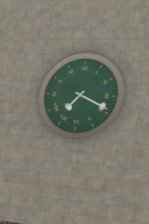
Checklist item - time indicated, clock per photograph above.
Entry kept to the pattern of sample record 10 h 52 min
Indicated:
7 h 19 min
